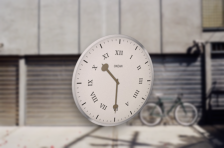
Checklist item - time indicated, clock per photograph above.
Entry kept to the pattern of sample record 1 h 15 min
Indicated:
10 h 30 min
